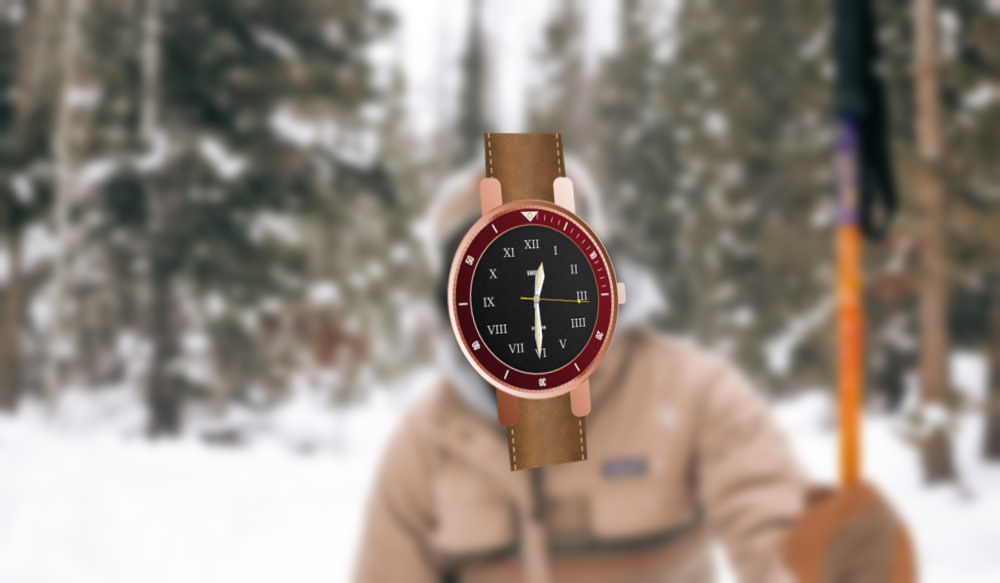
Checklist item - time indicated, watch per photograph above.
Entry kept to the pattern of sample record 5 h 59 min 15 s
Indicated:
12 h 30 min 16 s
